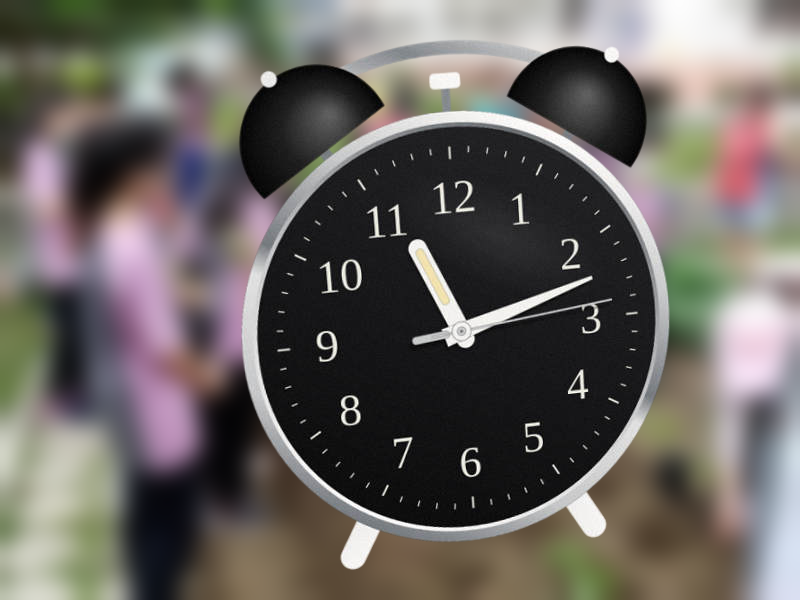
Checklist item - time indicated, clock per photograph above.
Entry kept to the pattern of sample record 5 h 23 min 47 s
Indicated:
11 h 12 min 14 s
